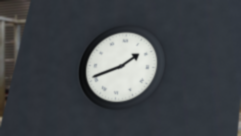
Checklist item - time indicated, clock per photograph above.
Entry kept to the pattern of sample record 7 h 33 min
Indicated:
1 h 41 min
